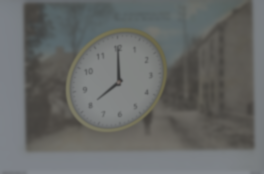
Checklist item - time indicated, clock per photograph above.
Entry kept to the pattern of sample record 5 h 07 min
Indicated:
8 h 00 min
